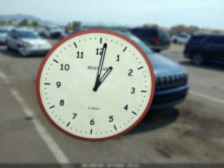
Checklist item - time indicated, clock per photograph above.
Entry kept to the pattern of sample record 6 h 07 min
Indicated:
1 h 01 min
